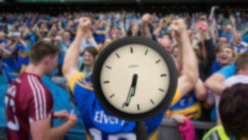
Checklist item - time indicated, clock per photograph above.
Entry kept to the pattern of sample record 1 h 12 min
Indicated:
6 h 34 min
